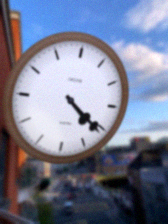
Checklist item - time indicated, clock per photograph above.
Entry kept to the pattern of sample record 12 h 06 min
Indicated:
4 h 21 min
